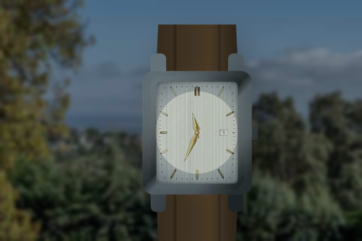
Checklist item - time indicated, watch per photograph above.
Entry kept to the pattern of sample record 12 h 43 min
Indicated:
11 h 34 min
